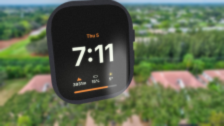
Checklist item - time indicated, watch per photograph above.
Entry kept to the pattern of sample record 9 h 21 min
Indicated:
7 h 11 min
